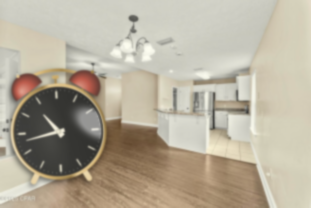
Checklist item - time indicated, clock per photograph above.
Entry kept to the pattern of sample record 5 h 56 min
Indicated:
10 h 43 min
